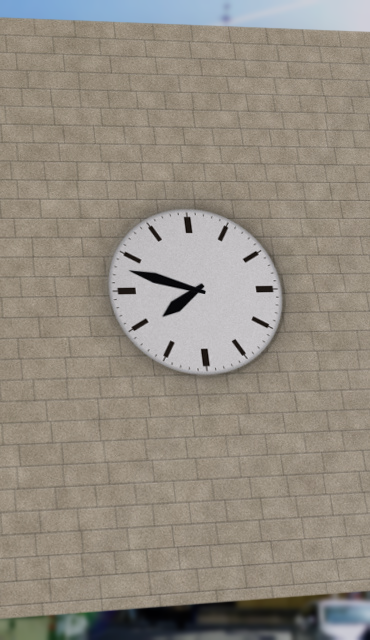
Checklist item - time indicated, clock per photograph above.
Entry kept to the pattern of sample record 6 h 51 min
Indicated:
7 h 48 min
